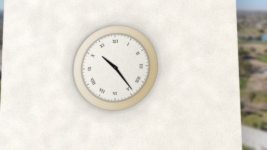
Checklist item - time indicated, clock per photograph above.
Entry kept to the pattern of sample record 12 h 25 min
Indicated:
10 h 24 min
